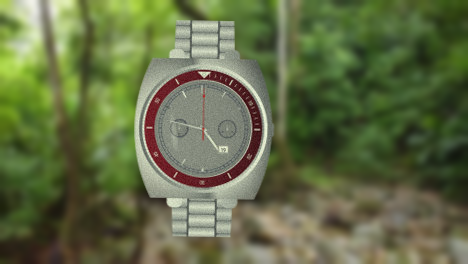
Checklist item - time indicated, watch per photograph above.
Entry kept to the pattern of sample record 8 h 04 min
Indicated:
4 h 47 min
